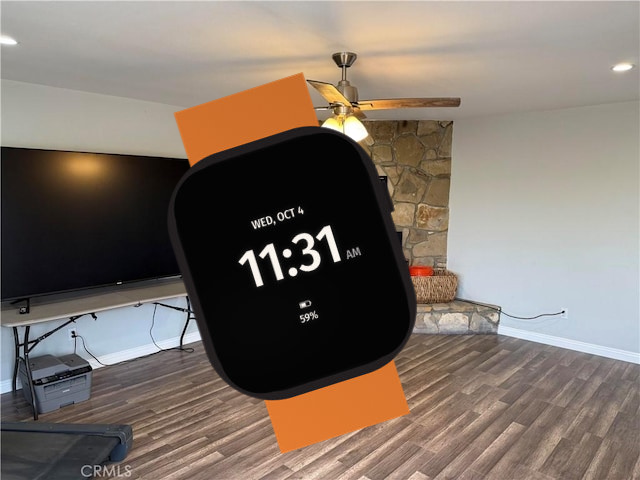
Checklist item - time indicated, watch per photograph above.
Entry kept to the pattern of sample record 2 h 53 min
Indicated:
11 h 31 min
